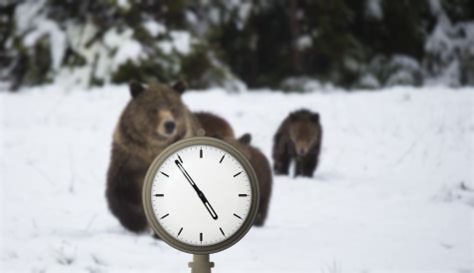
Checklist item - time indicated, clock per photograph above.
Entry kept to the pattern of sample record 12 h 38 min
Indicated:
4 h 54 min
